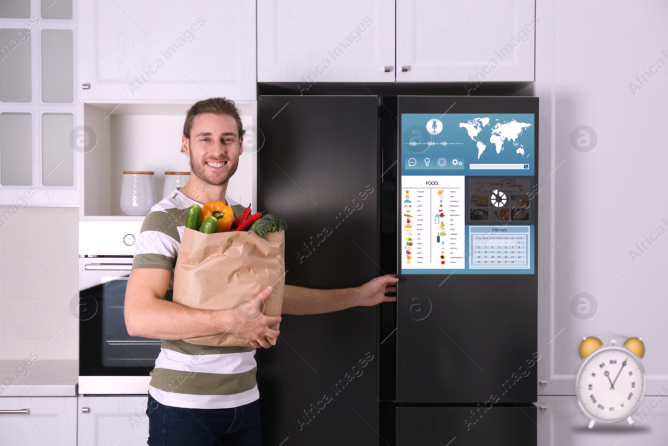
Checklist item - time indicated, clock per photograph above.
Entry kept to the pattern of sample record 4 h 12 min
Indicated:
11 h 05 min
